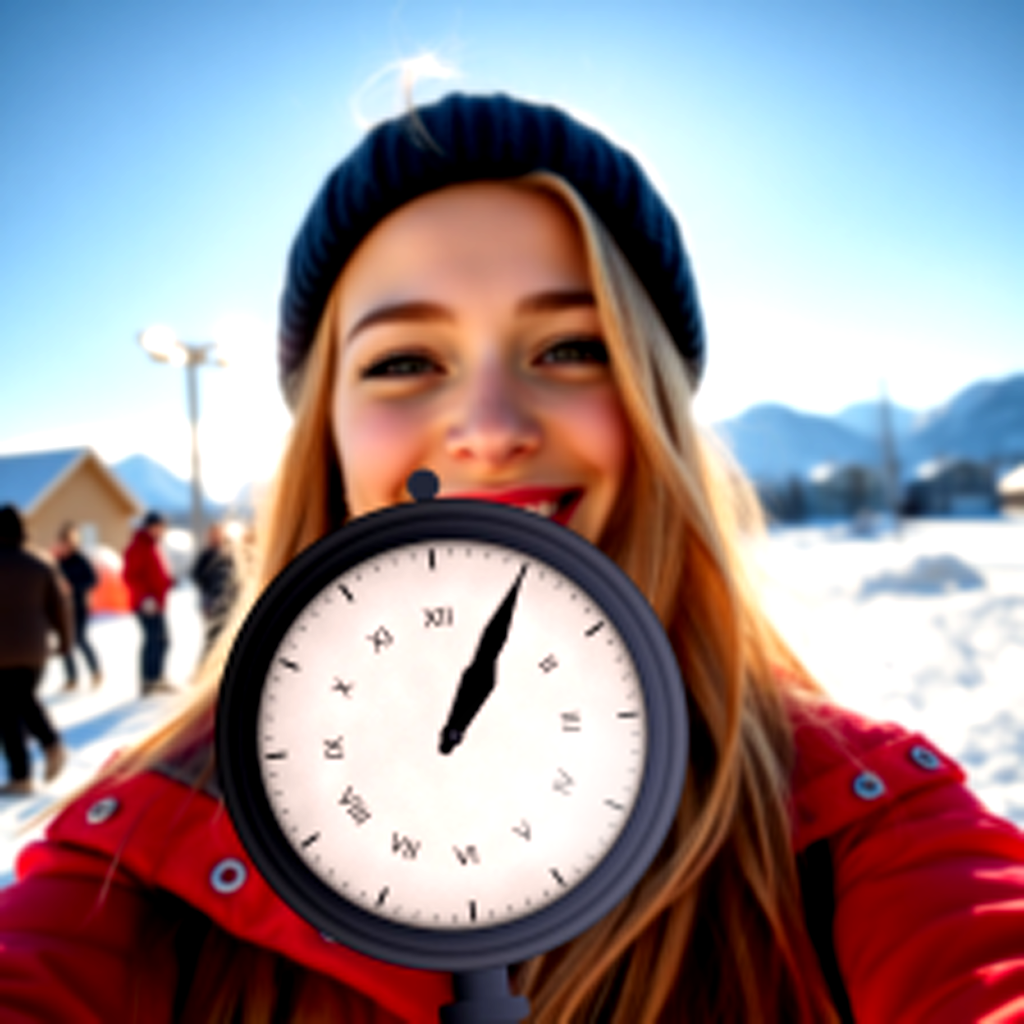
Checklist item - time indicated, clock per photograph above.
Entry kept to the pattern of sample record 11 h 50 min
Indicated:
1 h 05 min
